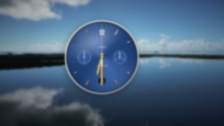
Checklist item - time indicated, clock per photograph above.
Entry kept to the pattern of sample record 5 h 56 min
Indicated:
6 h 30 min
